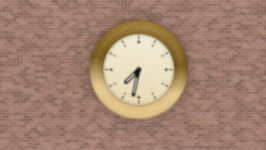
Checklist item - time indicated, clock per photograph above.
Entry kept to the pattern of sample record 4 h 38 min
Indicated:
7 h 32 min
